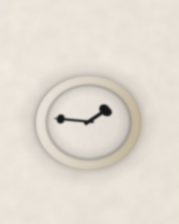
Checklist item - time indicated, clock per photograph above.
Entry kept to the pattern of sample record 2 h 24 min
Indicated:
1 h 46 min
